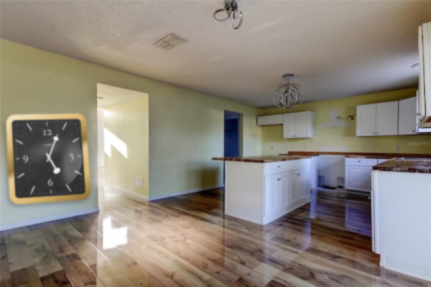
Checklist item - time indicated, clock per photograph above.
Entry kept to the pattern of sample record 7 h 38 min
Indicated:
5 h 04 min
